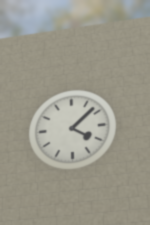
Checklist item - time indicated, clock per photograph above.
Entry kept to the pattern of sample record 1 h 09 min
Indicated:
4 h 08 min
